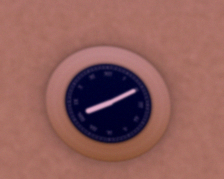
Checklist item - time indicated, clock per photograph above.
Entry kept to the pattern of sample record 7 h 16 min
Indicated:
8 h 10 min
